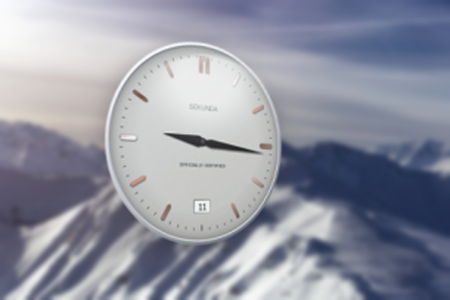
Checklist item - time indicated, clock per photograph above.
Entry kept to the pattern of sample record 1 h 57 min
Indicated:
9 h 16 min
